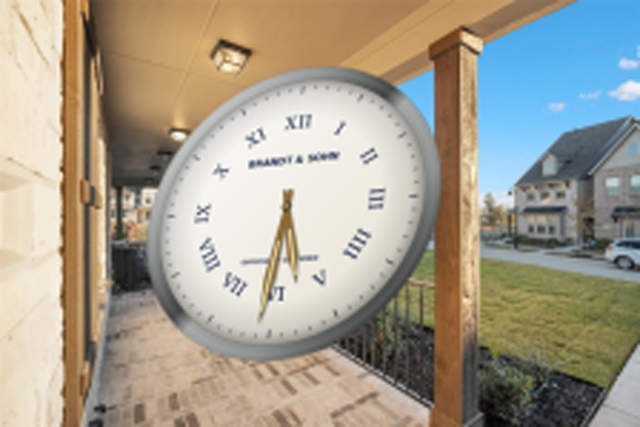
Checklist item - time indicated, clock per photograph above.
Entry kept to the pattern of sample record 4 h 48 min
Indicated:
5 h 31 min
